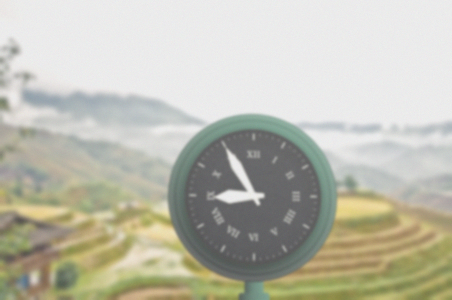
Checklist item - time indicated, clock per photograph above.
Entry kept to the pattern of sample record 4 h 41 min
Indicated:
8 h 55 min
